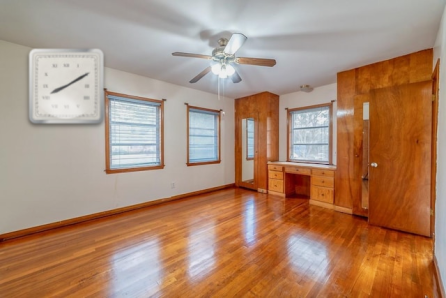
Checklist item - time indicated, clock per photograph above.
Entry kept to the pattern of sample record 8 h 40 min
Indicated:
8 h 10 min
